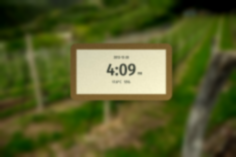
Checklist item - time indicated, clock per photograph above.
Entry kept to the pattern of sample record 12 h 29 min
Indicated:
4 h 09 min
